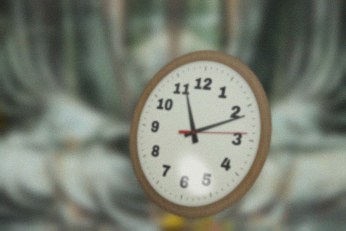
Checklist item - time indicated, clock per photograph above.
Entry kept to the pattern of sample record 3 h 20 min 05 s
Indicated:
11 h 11 min 14 s
